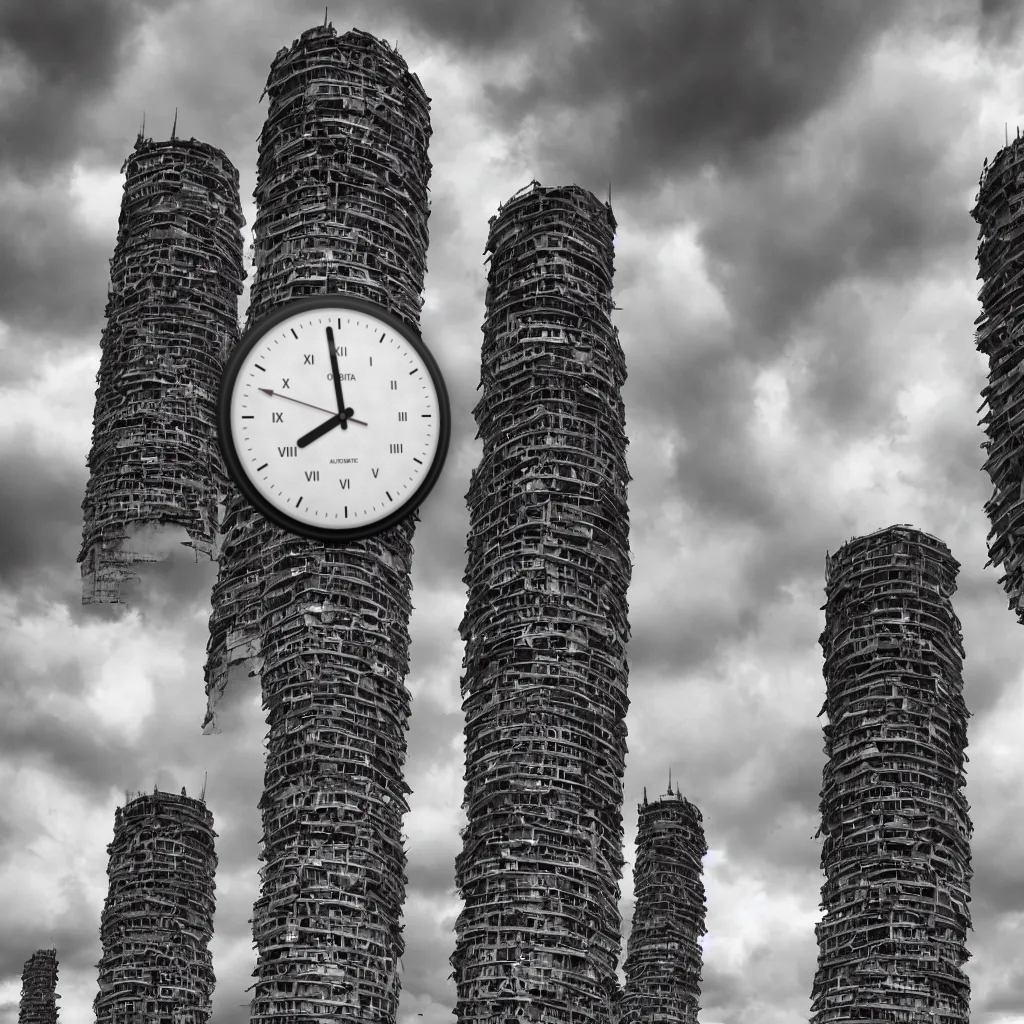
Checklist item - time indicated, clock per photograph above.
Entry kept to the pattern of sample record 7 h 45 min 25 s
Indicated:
7 h 58 min 48 s
